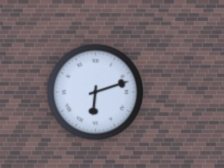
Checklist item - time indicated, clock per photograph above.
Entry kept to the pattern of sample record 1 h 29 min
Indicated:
6 h 12 min
